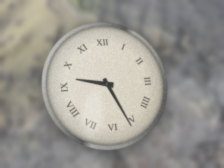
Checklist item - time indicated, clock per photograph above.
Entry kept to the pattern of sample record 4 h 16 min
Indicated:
9 h 26 min
